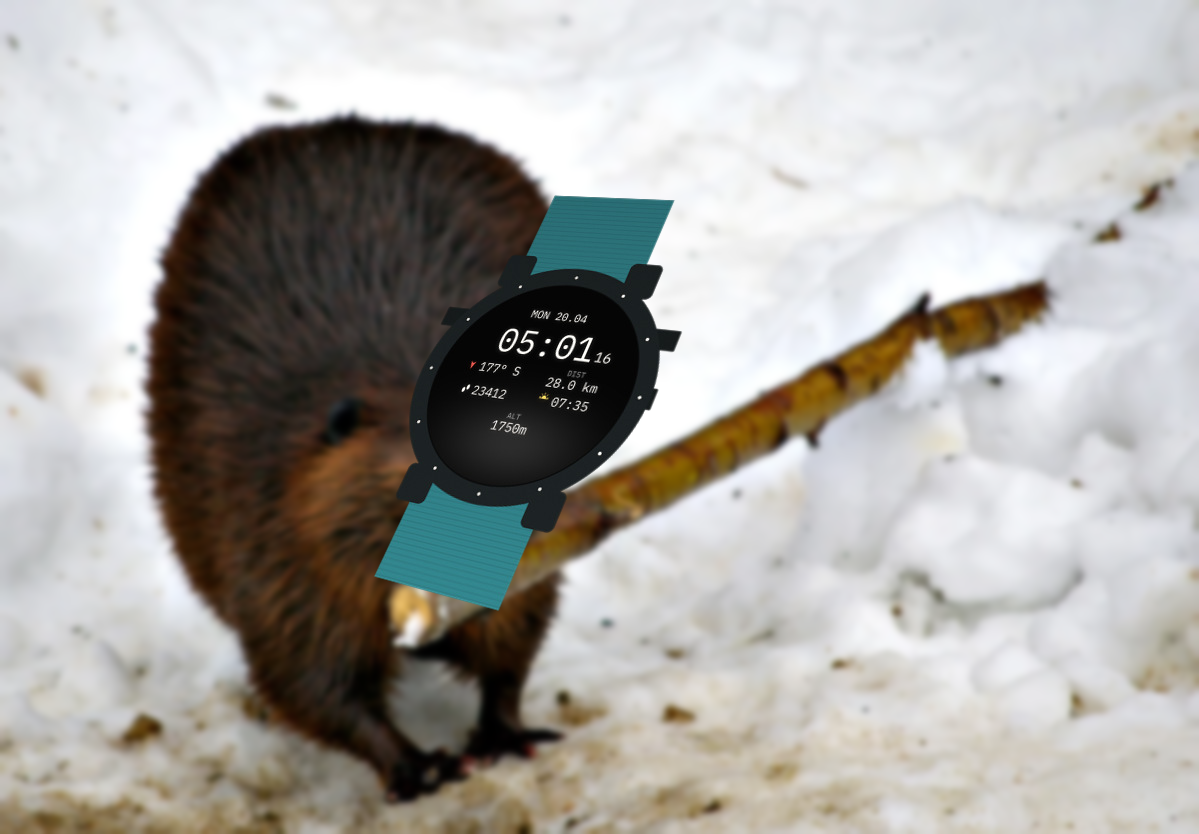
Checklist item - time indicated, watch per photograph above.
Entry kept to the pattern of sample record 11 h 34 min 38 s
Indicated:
5 h 01 min 16 s
